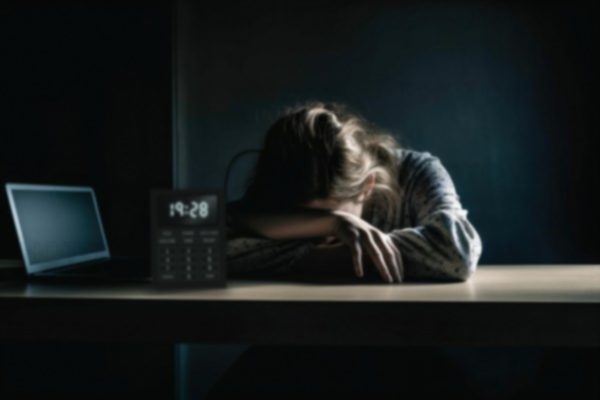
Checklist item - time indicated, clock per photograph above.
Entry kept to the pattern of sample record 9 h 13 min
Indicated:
19 h 28 min
